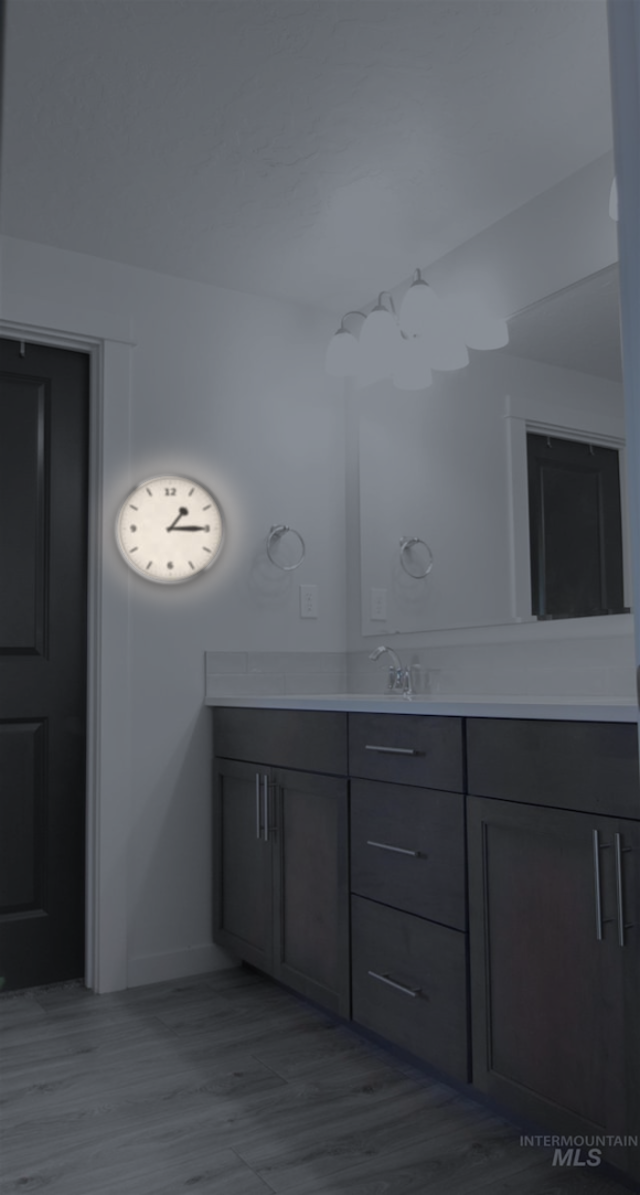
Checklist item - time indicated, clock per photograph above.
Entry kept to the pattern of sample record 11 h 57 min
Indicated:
1 h 15 min
